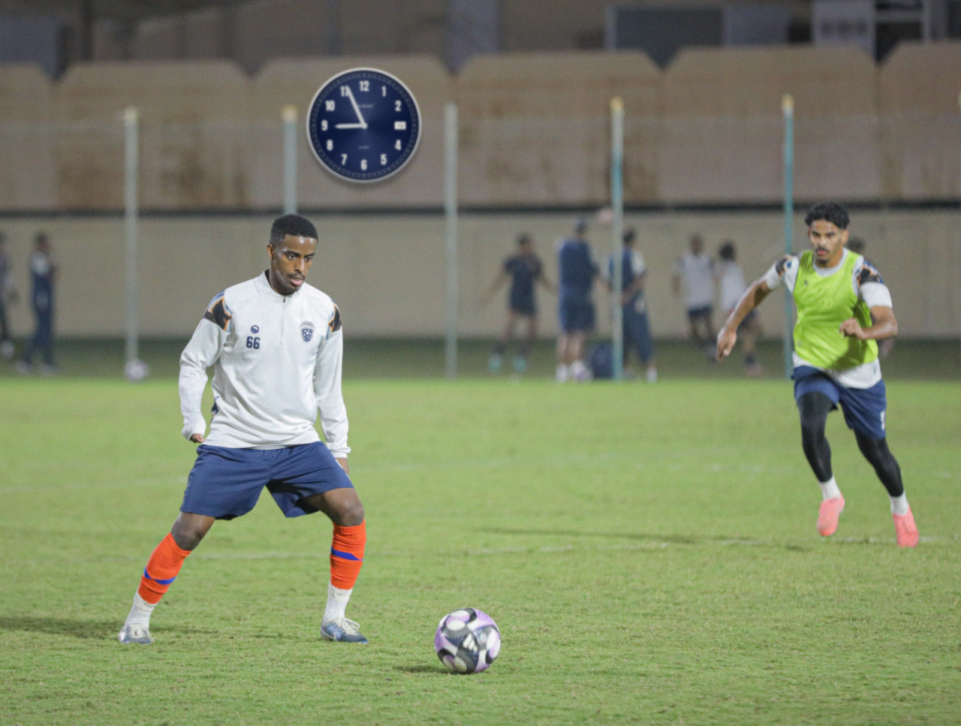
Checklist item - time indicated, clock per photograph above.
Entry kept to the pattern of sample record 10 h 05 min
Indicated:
8 h 56 min
